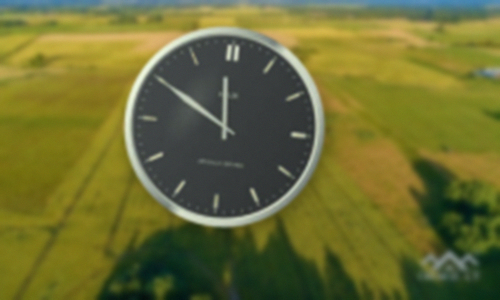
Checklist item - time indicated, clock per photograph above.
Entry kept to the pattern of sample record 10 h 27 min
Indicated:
11 h 50 min
